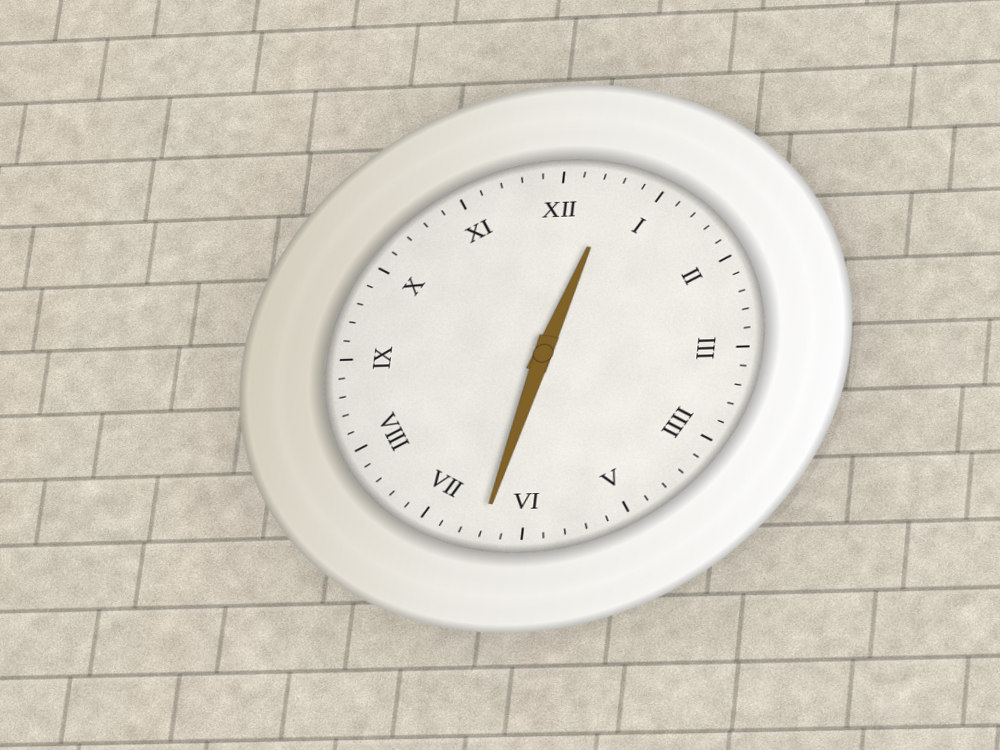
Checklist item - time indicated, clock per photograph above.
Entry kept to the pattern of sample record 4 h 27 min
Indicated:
12 h 32 min
